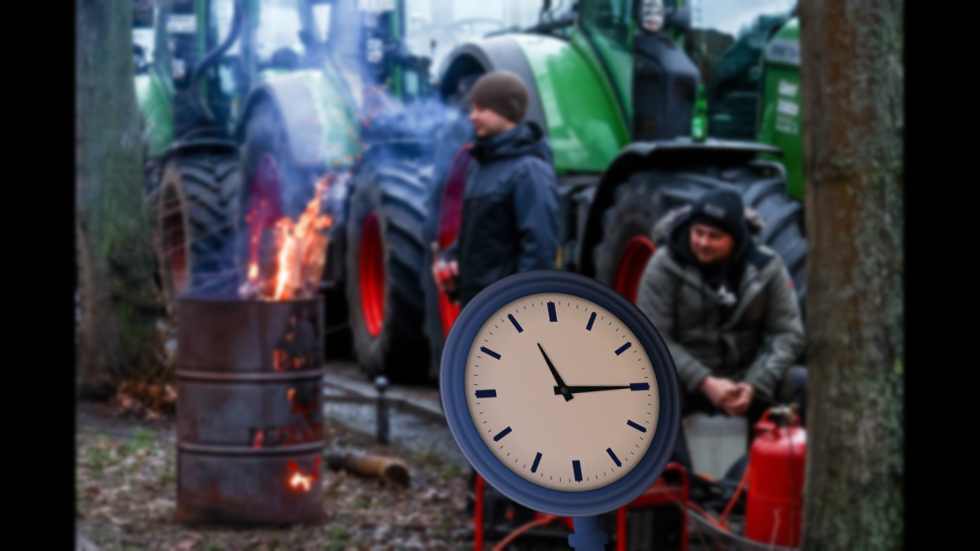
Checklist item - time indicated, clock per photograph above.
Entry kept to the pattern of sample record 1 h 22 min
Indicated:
11 h 15 min
